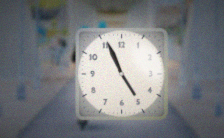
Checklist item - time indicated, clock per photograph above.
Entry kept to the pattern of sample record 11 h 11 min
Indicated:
4 h 56 min
